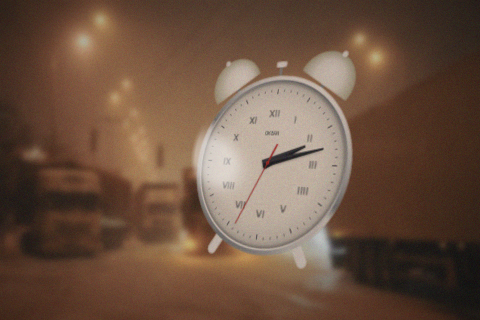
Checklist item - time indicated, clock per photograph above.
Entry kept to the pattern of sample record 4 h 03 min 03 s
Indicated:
2 h 12 min 34 s
